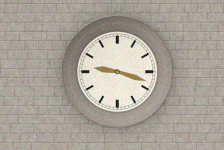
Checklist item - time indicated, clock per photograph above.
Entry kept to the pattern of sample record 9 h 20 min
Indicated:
9 h 18 min
